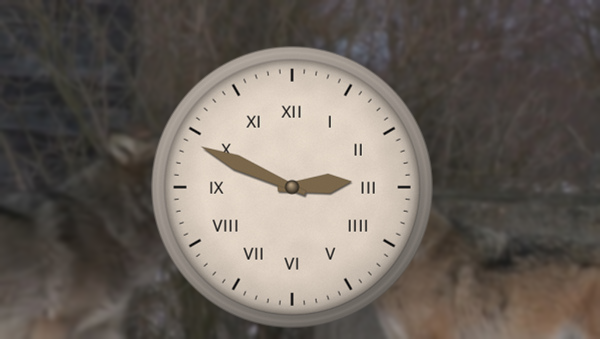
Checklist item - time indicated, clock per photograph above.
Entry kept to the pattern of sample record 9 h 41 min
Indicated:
2 h 49 min
